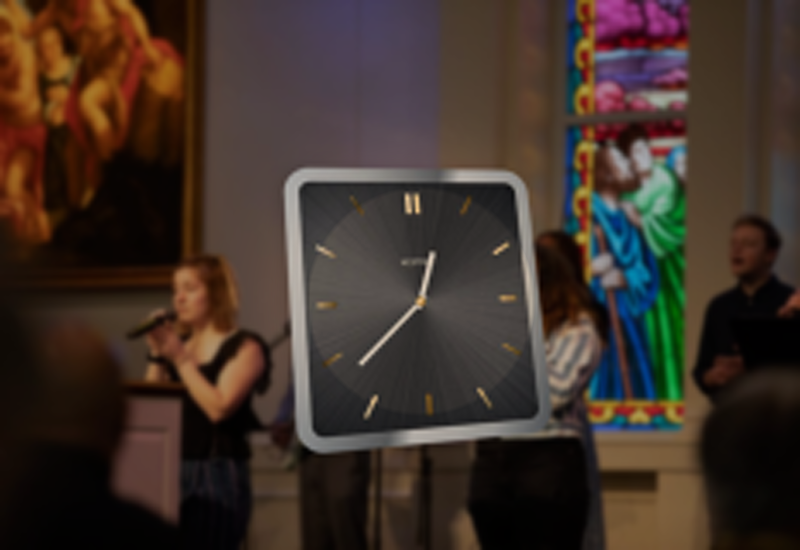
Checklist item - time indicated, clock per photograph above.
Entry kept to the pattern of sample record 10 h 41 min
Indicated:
12 h 38 min
